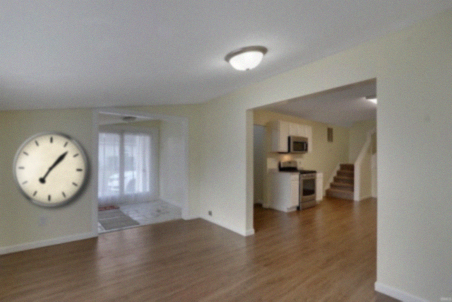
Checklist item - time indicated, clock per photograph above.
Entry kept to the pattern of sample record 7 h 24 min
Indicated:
7 h 07 min
